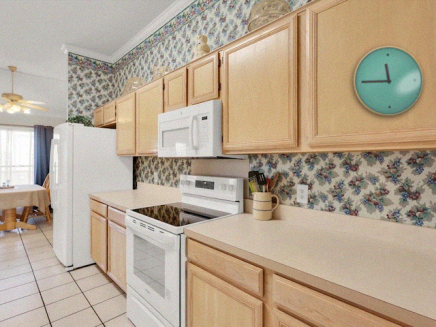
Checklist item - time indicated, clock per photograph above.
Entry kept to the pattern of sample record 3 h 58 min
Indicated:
11 h 45 min
